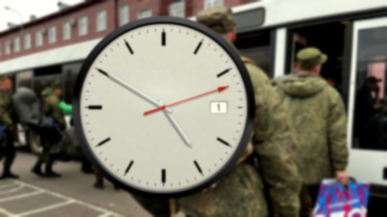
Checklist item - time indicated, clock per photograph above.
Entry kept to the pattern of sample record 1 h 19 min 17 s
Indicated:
4 h 50 min 12 s
